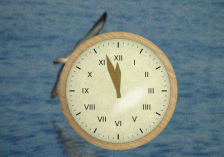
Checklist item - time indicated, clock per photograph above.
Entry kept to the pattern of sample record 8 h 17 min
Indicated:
11 h 57 min
